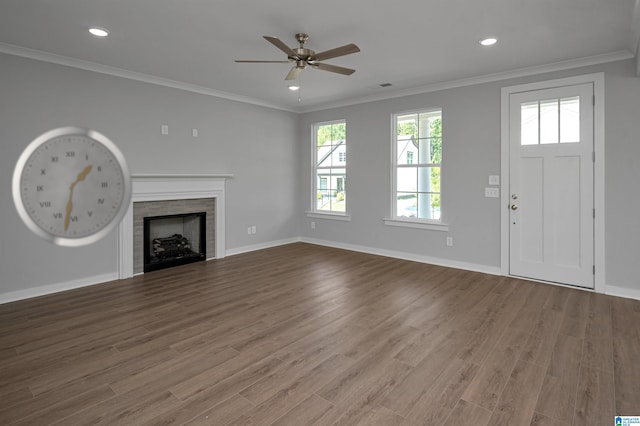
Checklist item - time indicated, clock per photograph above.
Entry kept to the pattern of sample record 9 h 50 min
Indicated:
1 h 32 min
